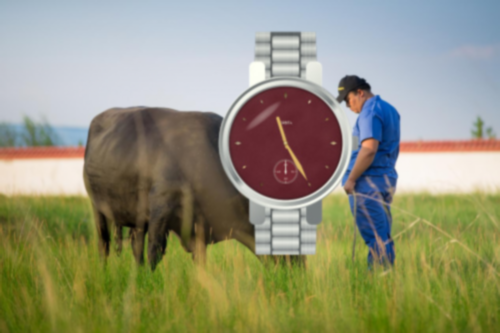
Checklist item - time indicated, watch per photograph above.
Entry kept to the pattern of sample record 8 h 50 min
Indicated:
11 h 25 min
